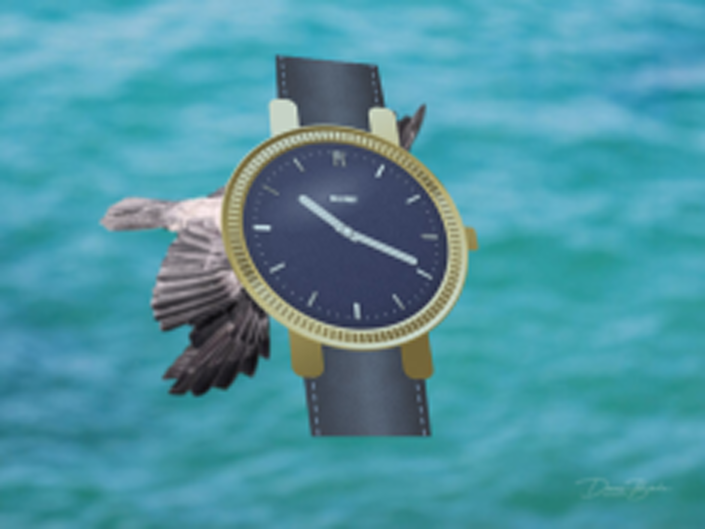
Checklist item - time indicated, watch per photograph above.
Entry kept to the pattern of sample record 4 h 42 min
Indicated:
10 h 19 min
